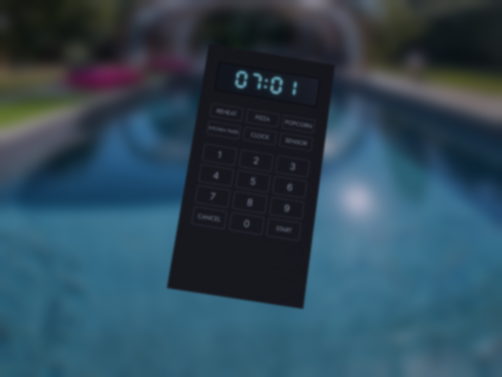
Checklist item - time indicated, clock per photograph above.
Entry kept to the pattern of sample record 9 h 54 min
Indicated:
7 h 01 min
